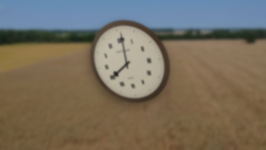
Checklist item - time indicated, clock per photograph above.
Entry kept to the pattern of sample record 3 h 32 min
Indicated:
8 h 01 min
